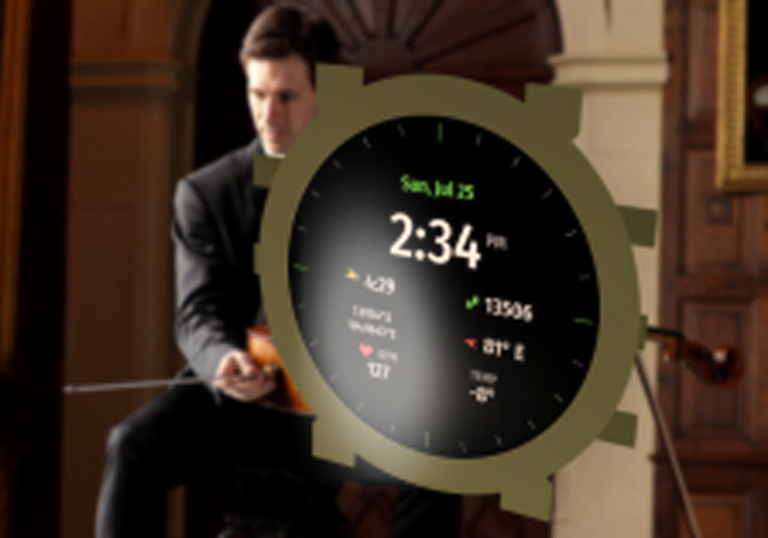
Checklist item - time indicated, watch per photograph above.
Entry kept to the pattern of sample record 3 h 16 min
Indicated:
2 h 34 min
